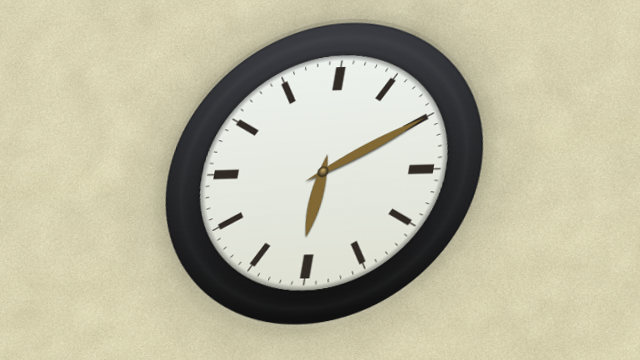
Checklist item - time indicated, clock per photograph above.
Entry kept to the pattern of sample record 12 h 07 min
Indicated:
6 h 10 min
